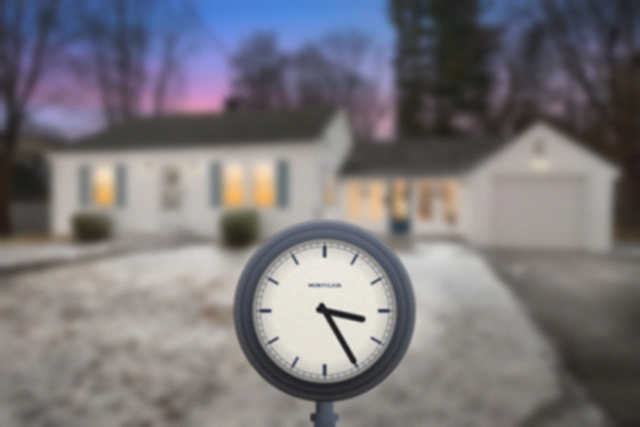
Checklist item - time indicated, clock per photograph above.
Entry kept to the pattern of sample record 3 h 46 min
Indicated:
3 h 25 min
